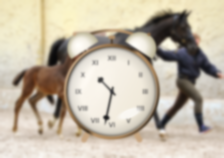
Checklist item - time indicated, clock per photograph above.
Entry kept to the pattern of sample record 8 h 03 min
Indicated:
10 h 32 min
